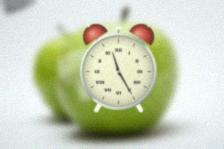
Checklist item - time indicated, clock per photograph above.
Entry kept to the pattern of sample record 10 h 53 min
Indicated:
11 h 25 min
